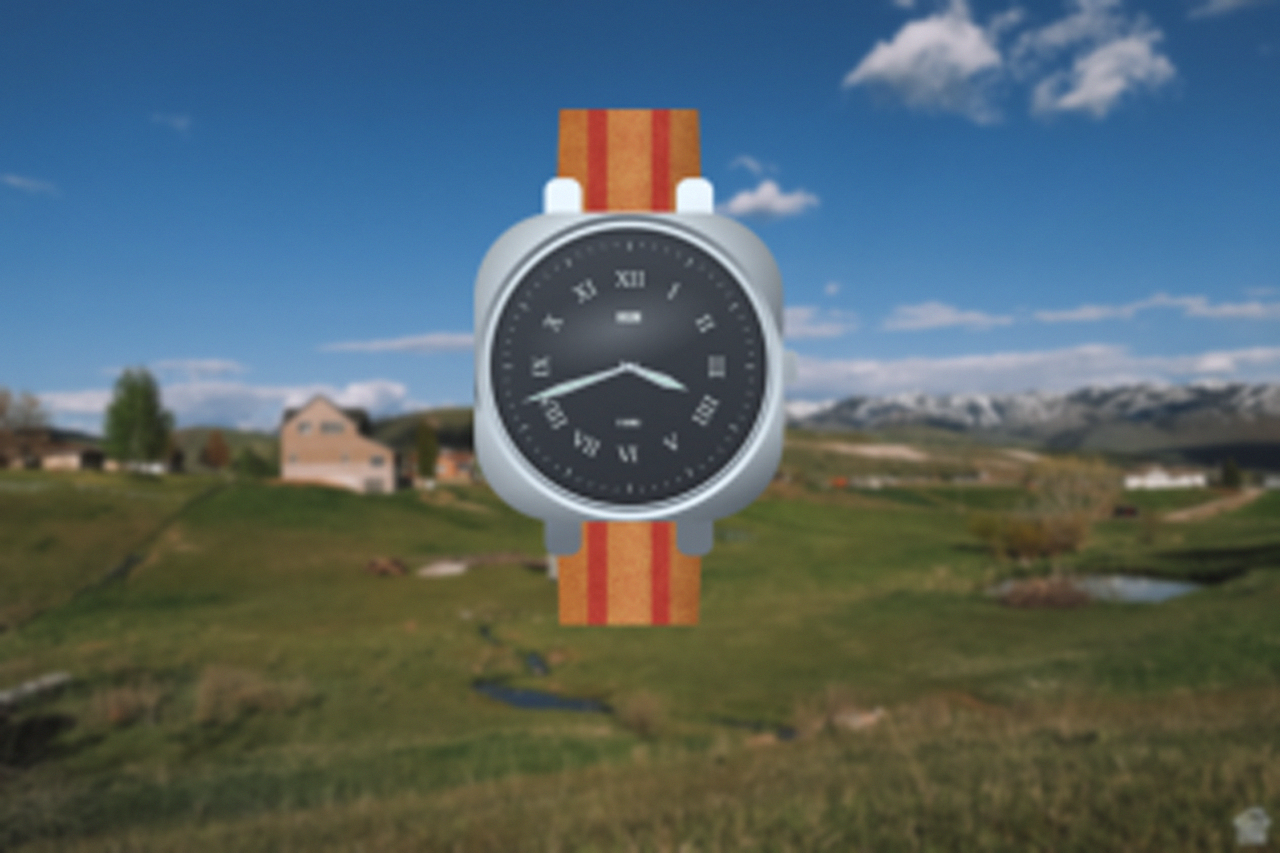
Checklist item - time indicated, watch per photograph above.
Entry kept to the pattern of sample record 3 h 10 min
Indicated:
3 h 42 min
